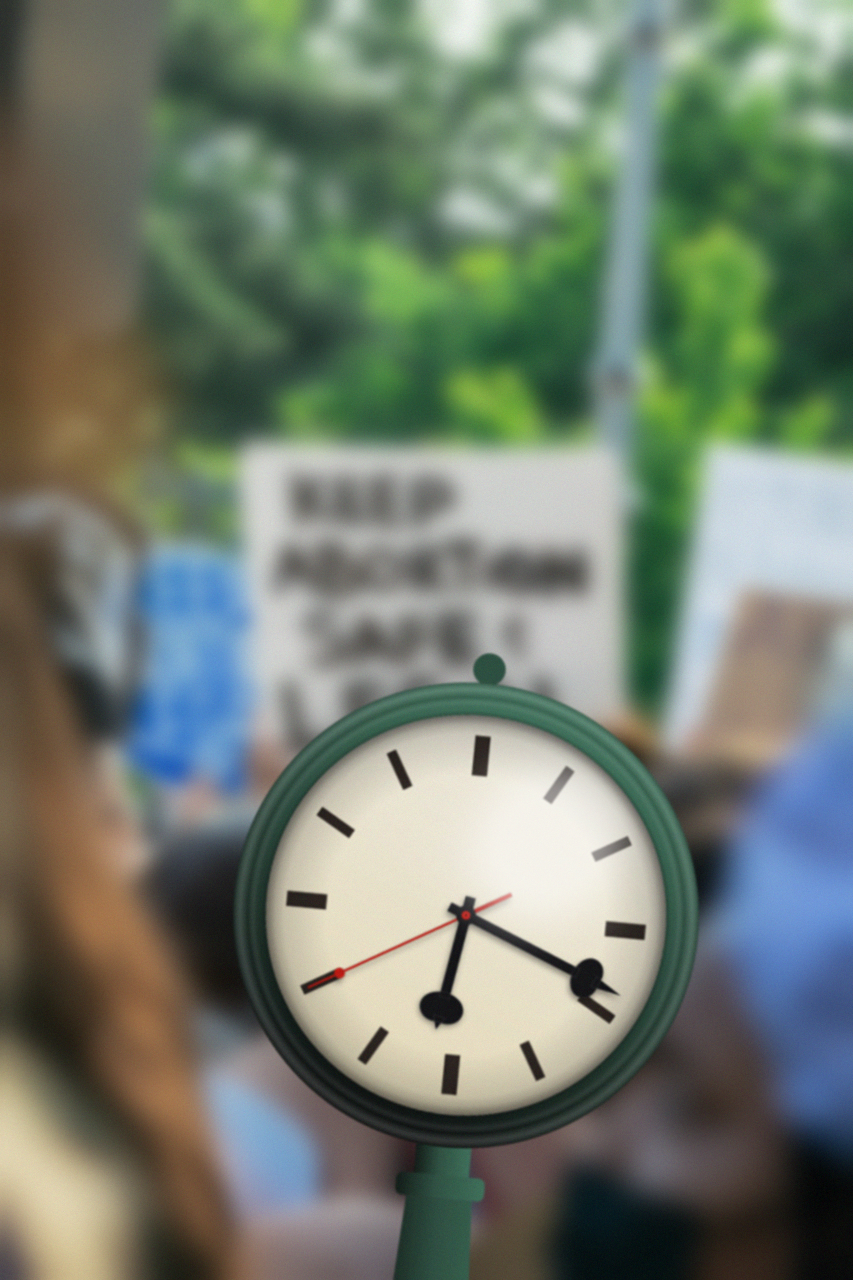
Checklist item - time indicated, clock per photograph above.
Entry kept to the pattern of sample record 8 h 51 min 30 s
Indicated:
6 h 18 min 40 s
